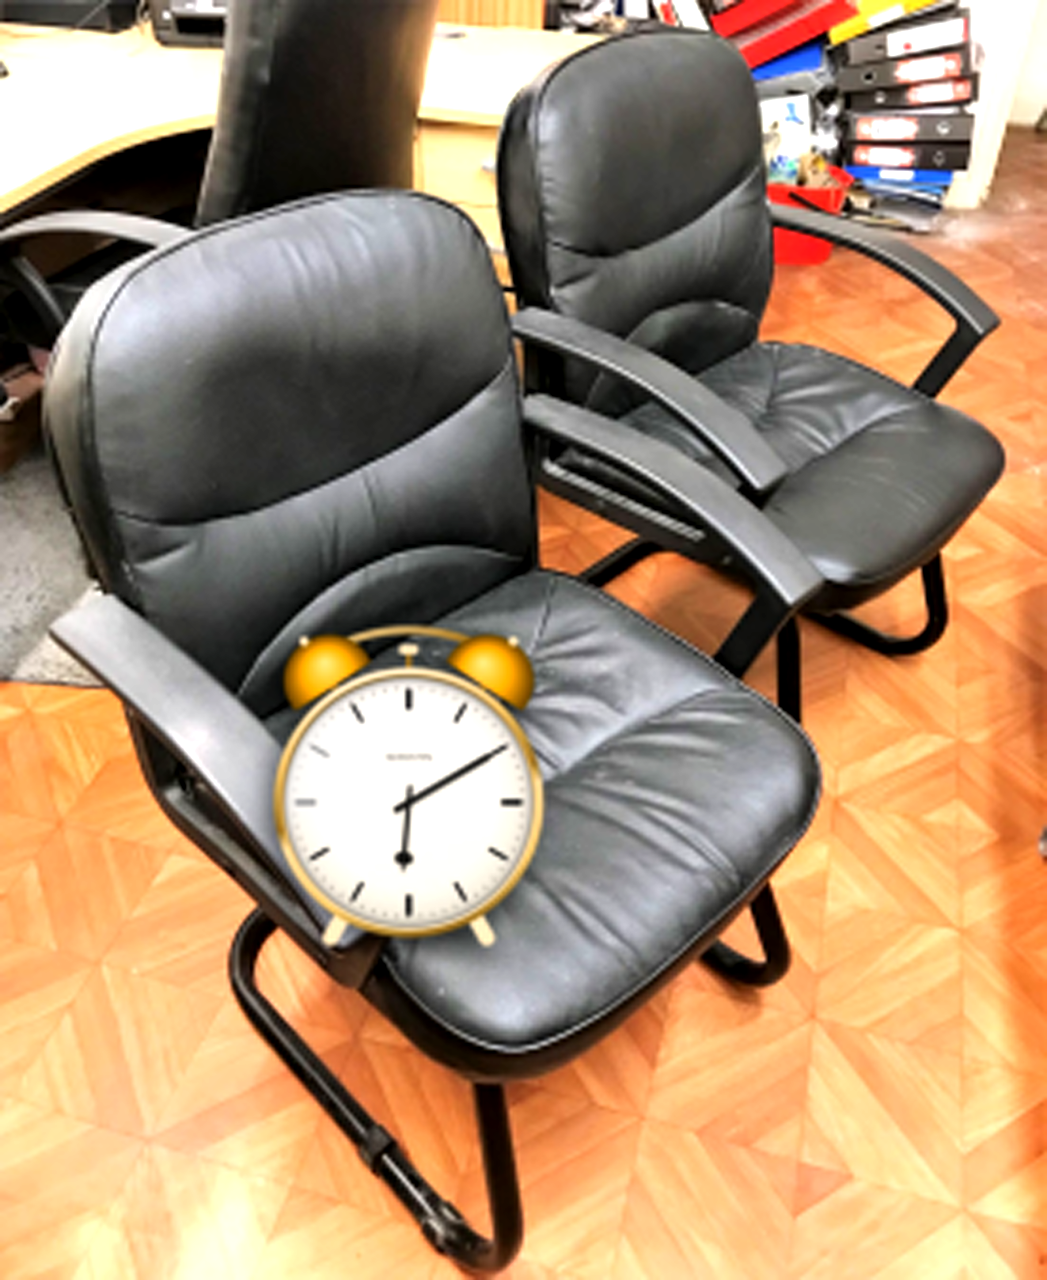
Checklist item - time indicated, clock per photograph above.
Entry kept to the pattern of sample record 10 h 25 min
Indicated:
6 h 10 min
